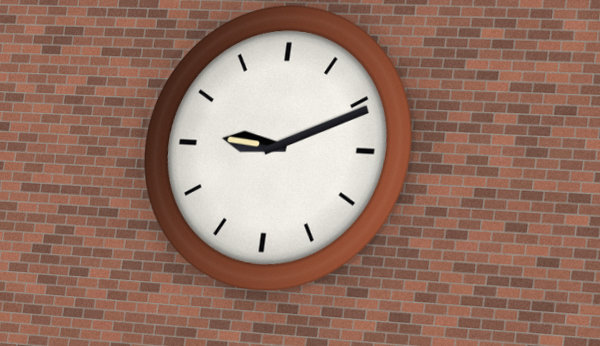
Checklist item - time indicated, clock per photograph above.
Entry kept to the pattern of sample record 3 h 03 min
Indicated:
9 h 11 min
